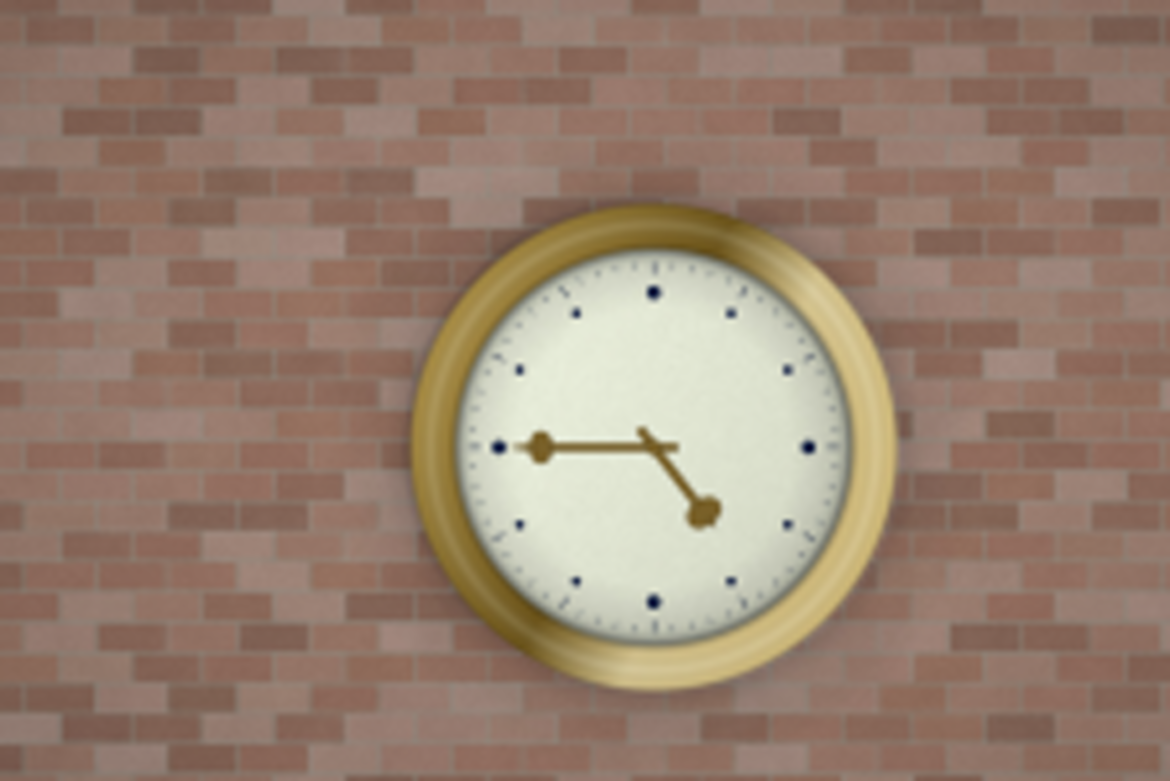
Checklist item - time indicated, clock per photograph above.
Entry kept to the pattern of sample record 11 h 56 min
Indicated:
4 h 45 min
